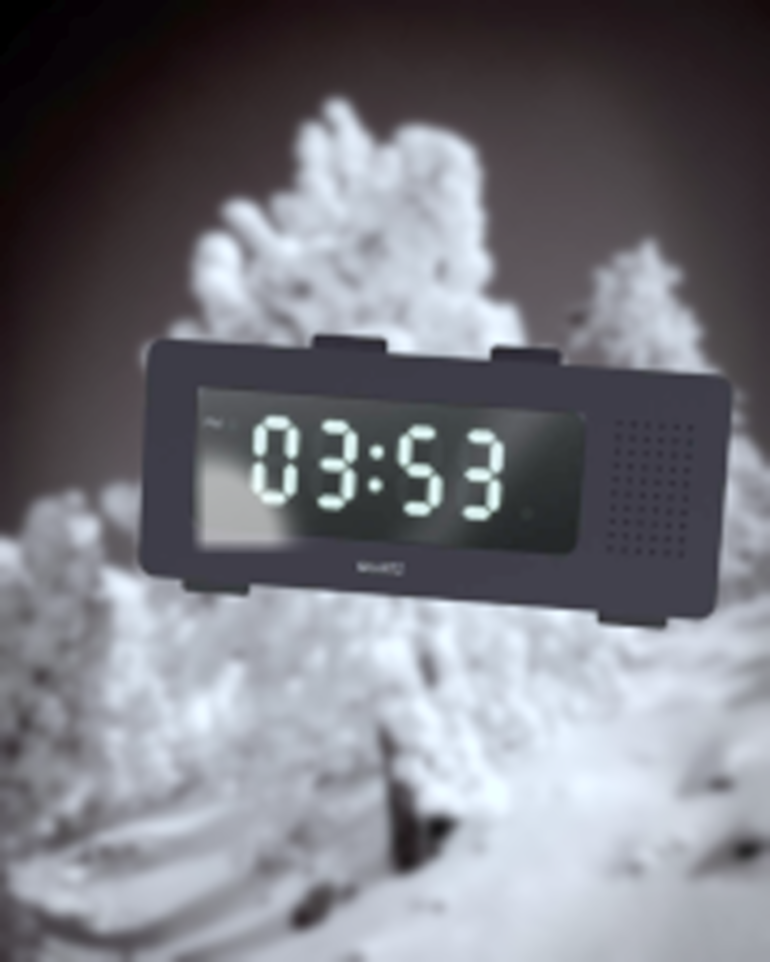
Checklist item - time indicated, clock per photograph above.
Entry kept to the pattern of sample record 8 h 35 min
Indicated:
3 h 53 min
